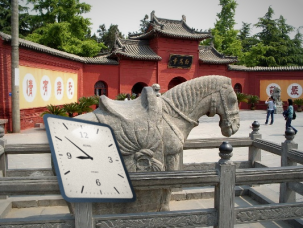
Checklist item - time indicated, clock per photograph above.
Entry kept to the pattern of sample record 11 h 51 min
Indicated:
8 h 52 min
